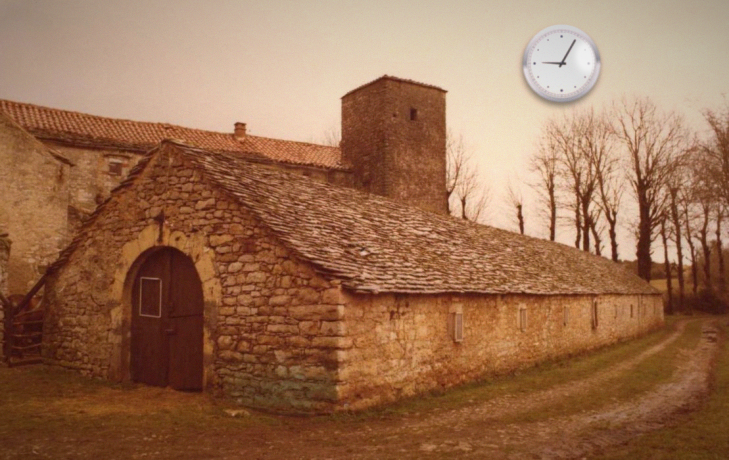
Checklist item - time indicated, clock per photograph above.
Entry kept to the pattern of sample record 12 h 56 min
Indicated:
9 h 05 min
